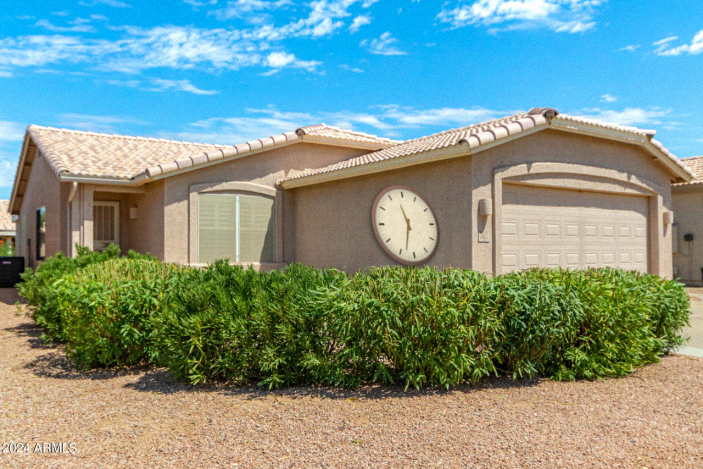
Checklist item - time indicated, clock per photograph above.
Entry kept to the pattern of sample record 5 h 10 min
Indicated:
11 h 33 min
